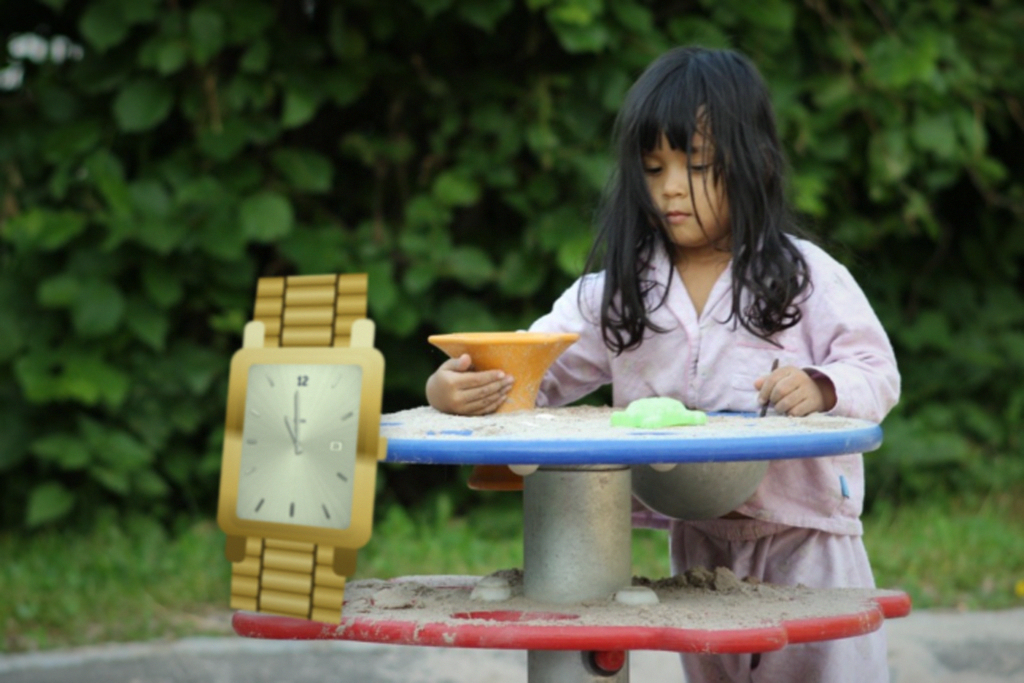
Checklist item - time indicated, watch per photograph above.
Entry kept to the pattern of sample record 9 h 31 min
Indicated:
10 h 59 min
